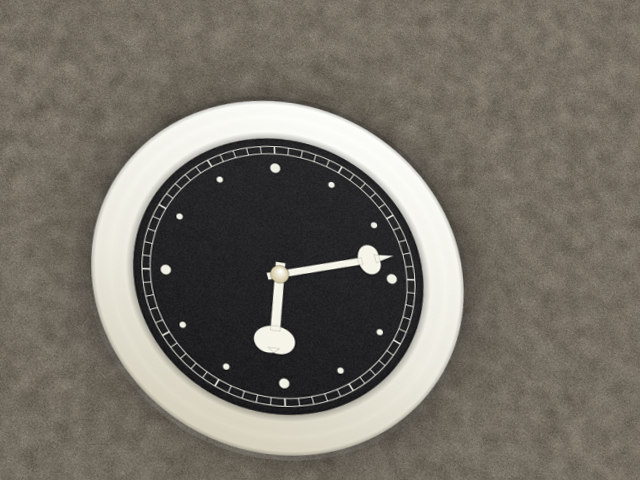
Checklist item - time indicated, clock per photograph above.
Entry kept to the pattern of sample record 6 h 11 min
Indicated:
6 h 13 min
